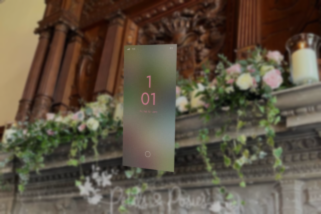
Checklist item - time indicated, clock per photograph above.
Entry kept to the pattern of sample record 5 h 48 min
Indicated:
1 h 01 min
